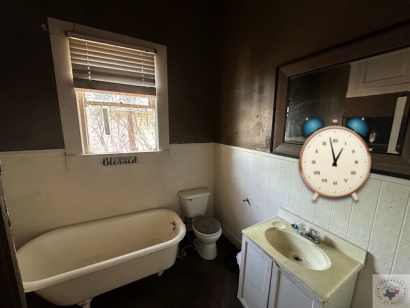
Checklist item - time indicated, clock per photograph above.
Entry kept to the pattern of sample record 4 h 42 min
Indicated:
12 h 58 min
